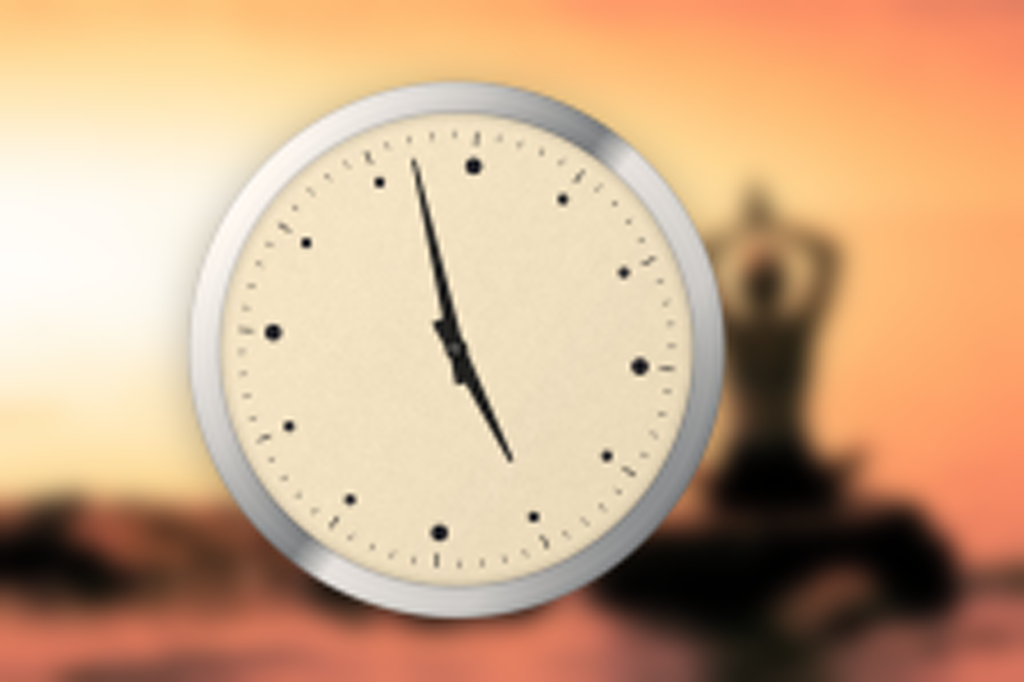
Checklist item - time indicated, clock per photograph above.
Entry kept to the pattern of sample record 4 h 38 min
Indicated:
4 h 57 min
